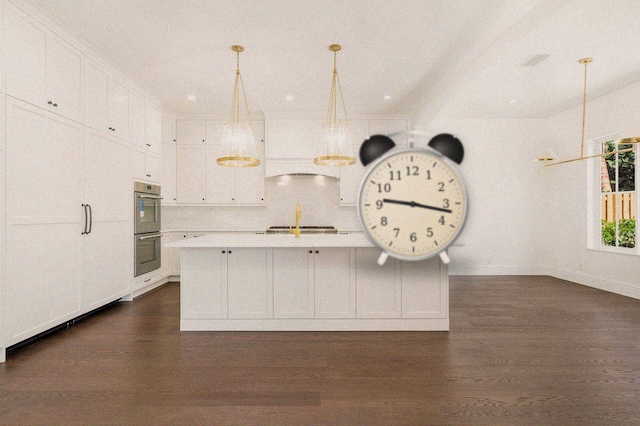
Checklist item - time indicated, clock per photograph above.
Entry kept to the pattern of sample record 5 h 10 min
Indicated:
9 h 17 min
